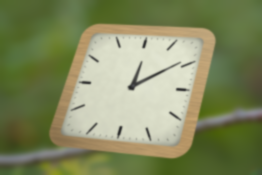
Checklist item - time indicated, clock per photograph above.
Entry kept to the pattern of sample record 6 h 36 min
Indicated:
12 h 09 min
